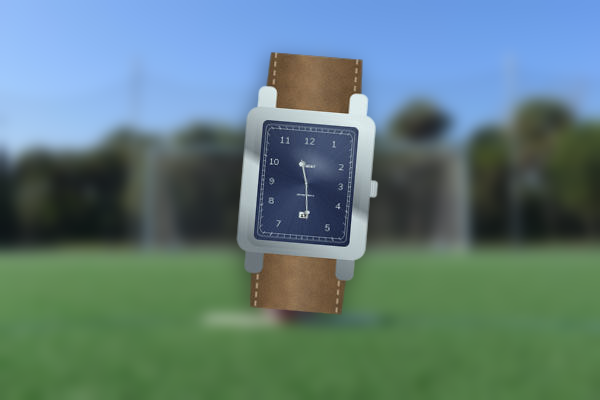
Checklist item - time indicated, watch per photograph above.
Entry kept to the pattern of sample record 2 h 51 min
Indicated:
11 h 29 min
